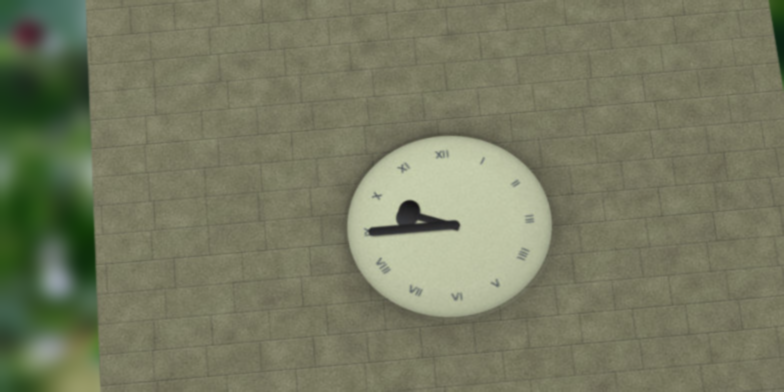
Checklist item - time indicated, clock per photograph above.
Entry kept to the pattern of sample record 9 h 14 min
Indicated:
9 h 45 min
